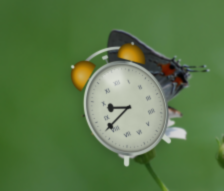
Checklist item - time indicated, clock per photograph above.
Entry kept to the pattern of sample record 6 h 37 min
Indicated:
9 h 42 min
